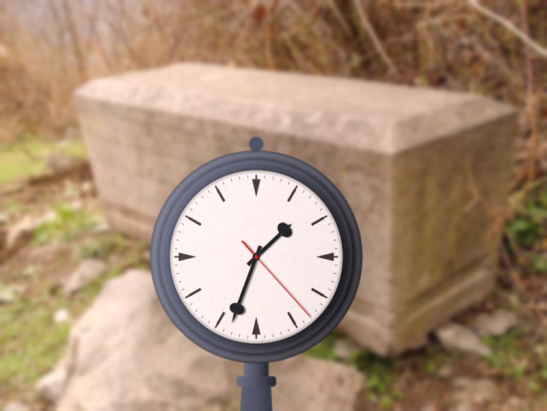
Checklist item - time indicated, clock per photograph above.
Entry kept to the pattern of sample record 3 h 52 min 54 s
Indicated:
1 h 33 min 23 s
